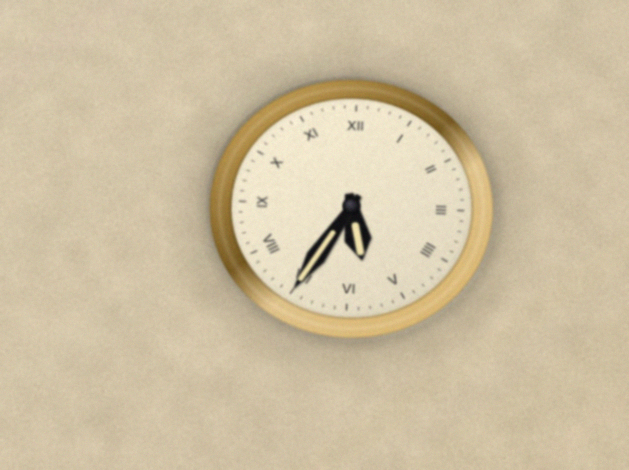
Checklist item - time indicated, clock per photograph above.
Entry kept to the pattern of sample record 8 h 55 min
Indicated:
5 h 35 min
